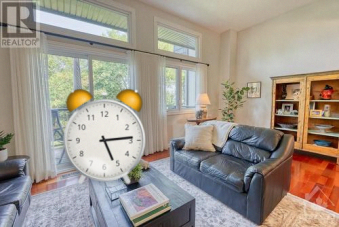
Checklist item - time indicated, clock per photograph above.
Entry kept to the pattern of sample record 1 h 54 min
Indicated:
5 h 14 min
